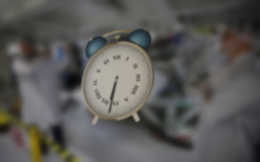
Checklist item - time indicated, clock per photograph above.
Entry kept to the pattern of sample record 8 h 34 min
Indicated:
6 h 32 min
